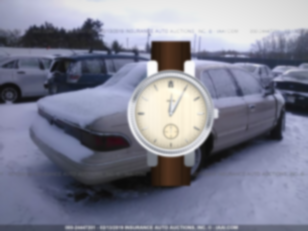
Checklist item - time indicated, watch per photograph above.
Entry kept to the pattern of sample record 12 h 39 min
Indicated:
12 h 05 min
